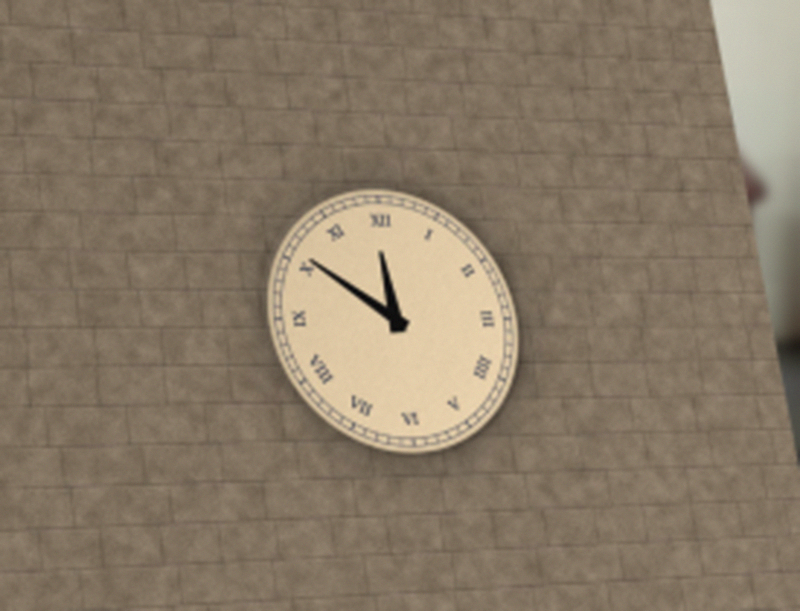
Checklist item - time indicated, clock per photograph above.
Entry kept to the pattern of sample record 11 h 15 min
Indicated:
11 h 51 min
